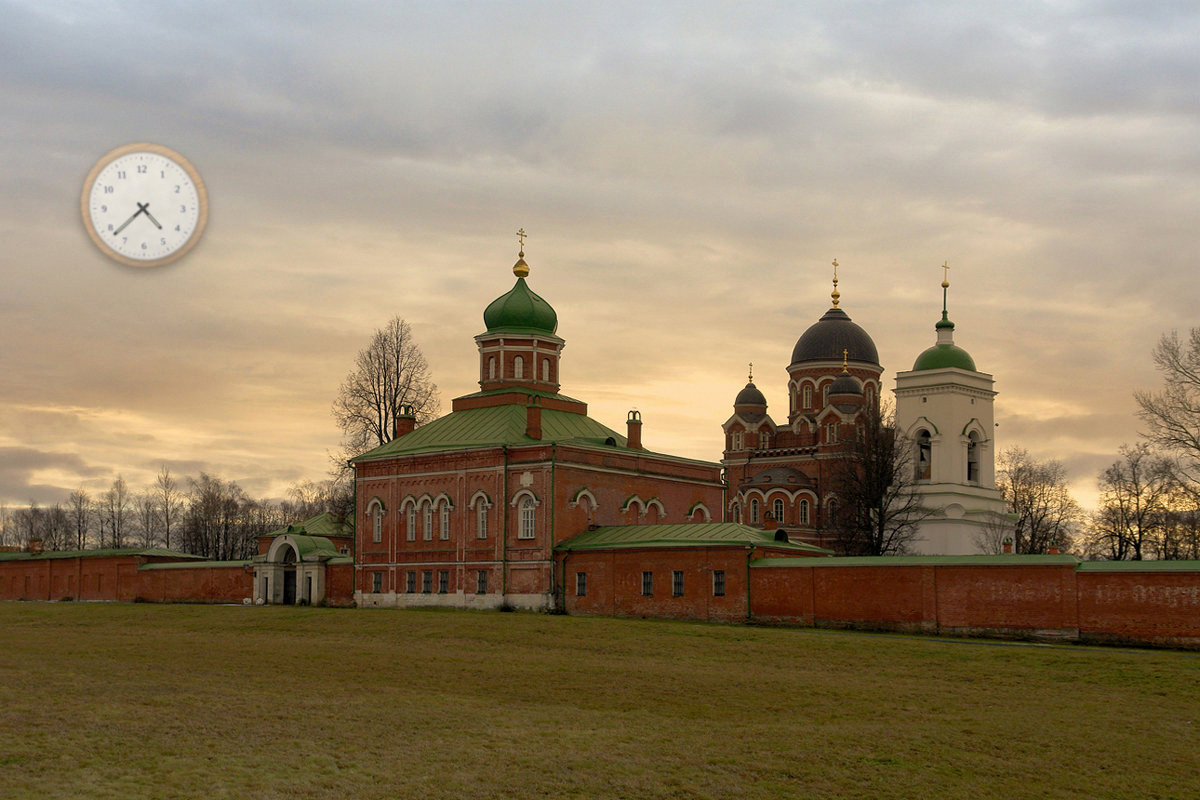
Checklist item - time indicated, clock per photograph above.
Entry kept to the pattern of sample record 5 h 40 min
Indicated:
4 h 38 min
